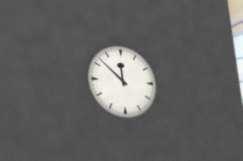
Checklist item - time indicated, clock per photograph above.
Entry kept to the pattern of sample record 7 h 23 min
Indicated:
11 h 52 min
